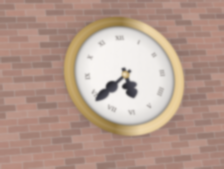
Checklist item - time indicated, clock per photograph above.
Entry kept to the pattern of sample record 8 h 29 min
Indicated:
5 h 39 min
